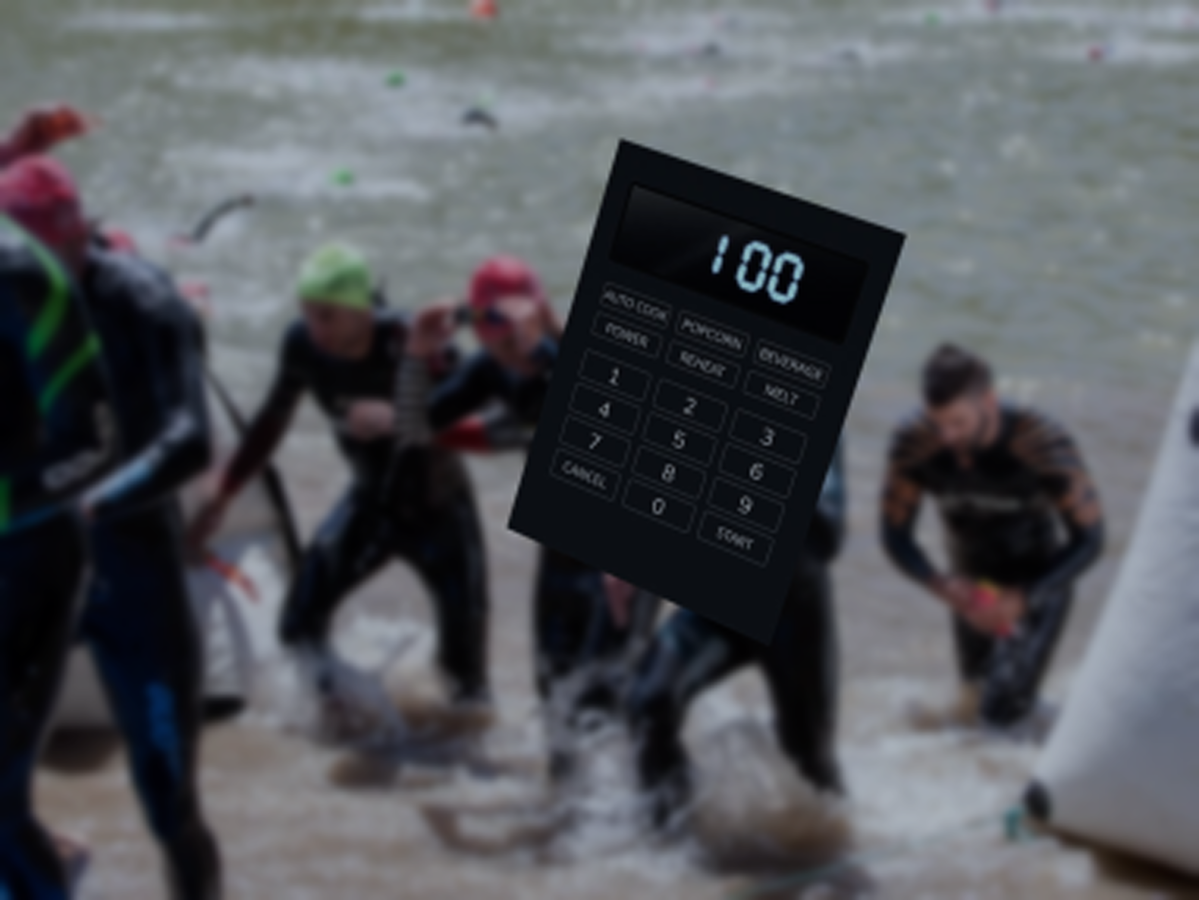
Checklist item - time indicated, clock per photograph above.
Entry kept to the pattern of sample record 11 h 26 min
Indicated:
1 h 00 min
